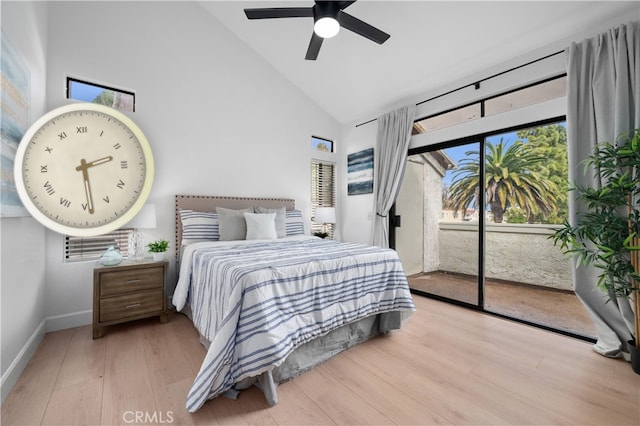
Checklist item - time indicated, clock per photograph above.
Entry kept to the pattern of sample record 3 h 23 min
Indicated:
2 h 29 min
